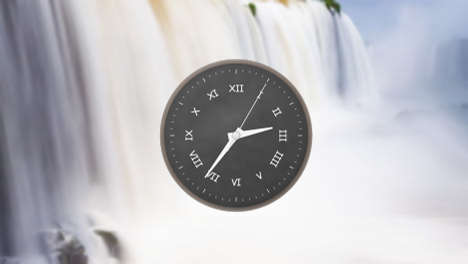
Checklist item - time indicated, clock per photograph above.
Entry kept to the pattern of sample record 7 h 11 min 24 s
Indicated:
2 h 36 min 05 s
